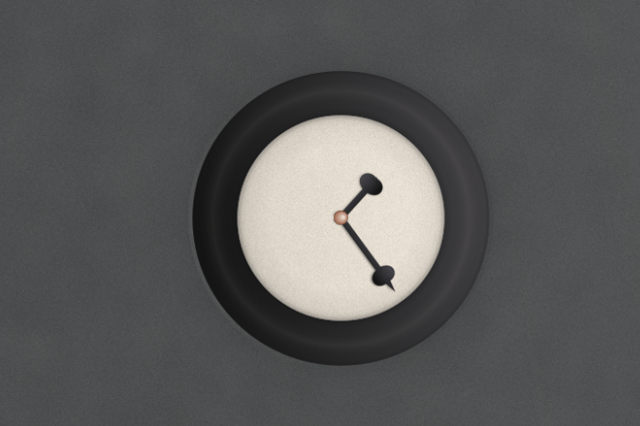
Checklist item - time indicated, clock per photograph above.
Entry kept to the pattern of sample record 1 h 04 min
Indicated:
1 h 24 min
